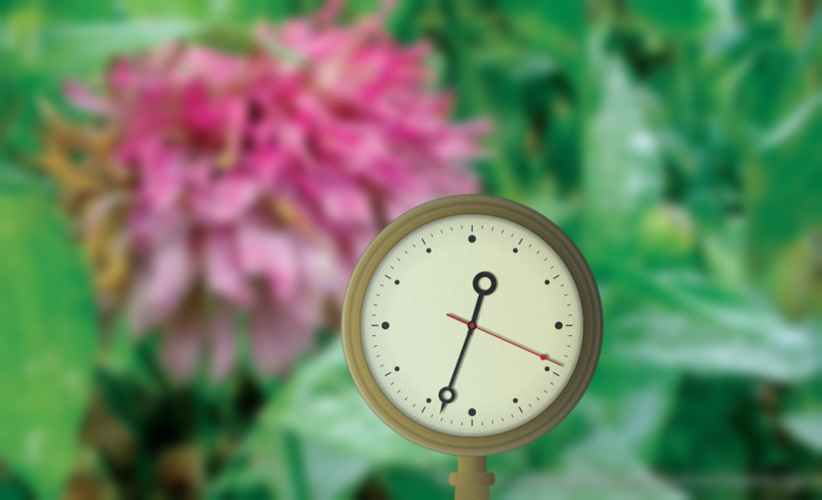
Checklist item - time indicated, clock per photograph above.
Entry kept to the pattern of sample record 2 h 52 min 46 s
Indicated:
12 h 33 min 19 s
